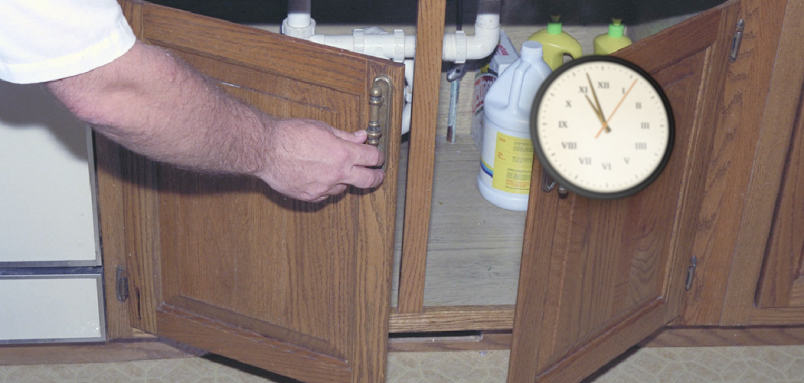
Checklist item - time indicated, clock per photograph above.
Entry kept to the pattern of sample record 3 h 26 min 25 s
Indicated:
10 h 57 min 06 s
